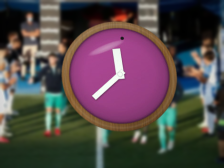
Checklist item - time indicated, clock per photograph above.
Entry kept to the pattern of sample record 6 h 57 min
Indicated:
11 h 37 min
